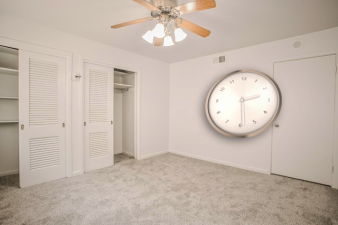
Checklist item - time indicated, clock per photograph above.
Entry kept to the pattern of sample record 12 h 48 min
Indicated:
2 h 29 min
